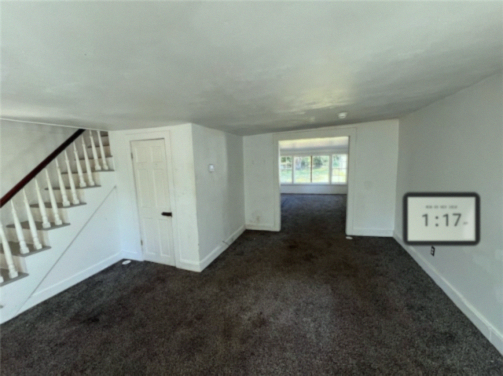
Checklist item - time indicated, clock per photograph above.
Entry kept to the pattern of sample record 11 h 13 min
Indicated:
1 h 17 min
